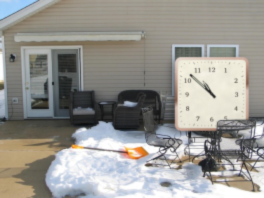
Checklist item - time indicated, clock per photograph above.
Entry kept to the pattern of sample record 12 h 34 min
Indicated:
10 h 52 min
